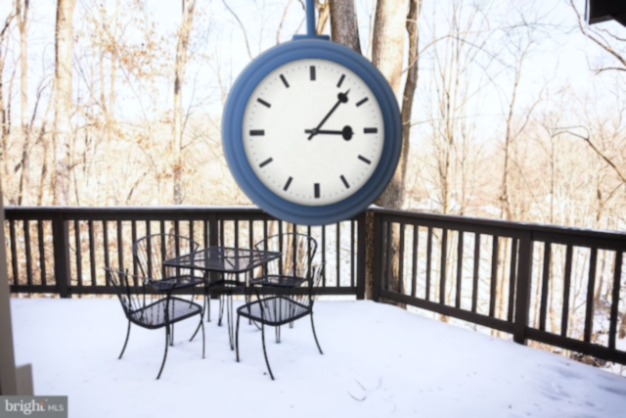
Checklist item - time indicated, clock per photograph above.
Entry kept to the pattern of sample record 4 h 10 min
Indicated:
3 h 07 min
